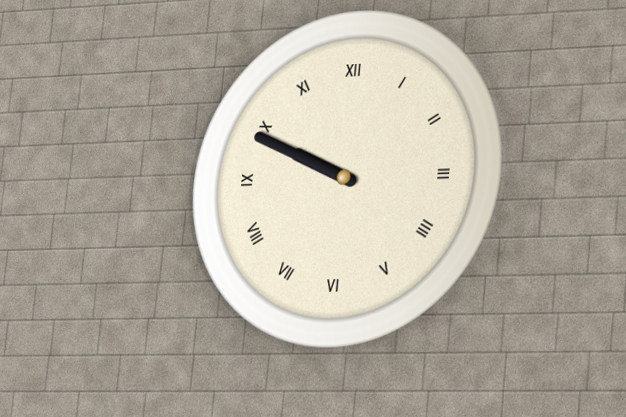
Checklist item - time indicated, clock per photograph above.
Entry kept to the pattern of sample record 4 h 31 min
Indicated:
9 h 49 min
